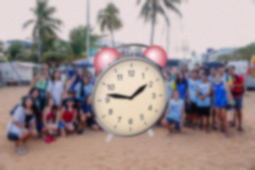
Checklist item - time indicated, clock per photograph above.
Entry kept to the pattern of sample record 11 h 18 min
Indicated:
1 h 47 min
